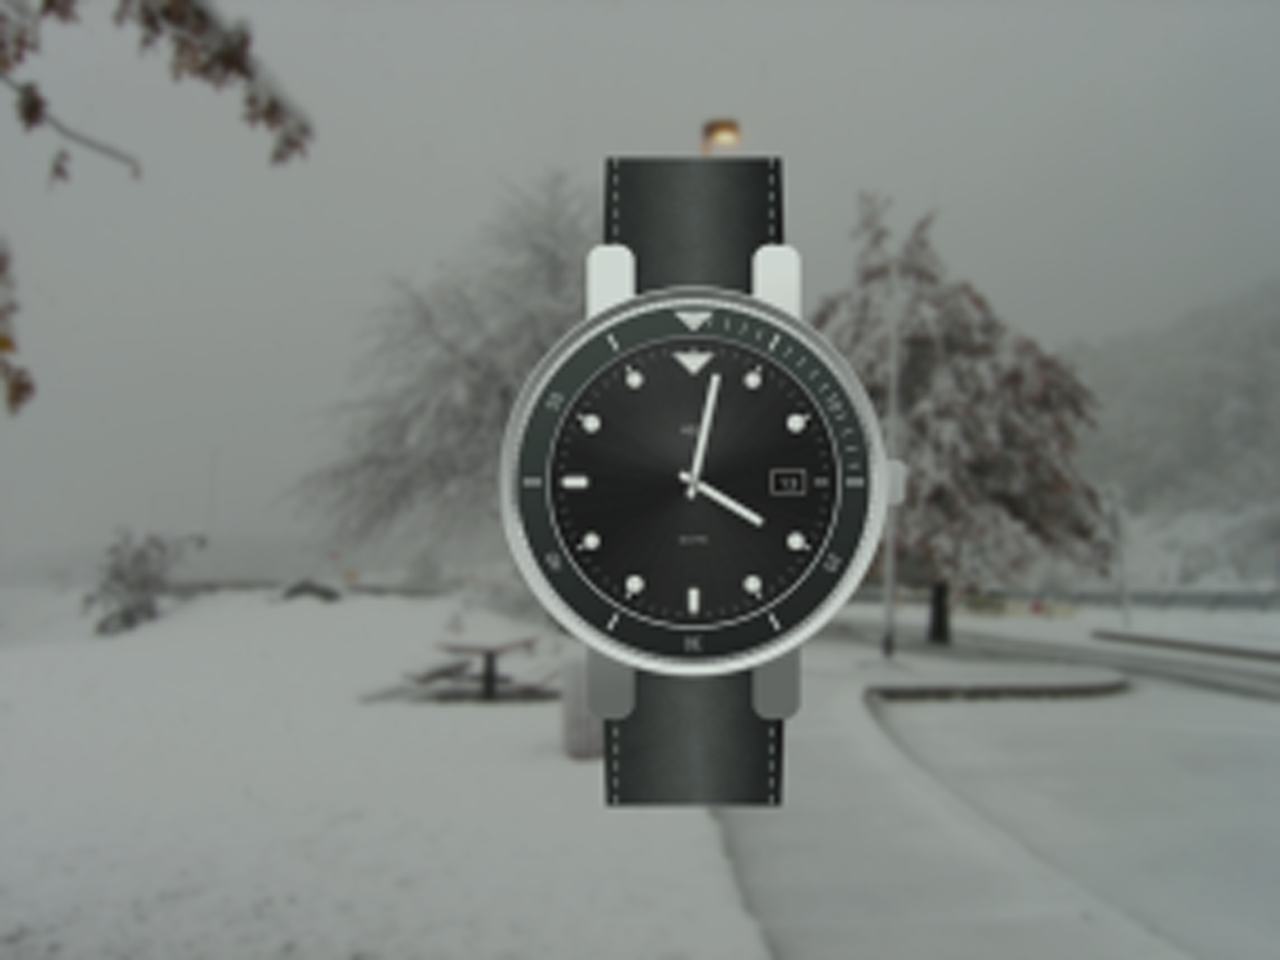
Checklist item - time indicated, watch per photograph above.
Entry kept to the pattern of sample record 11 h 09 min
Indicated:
4 h 02 min
